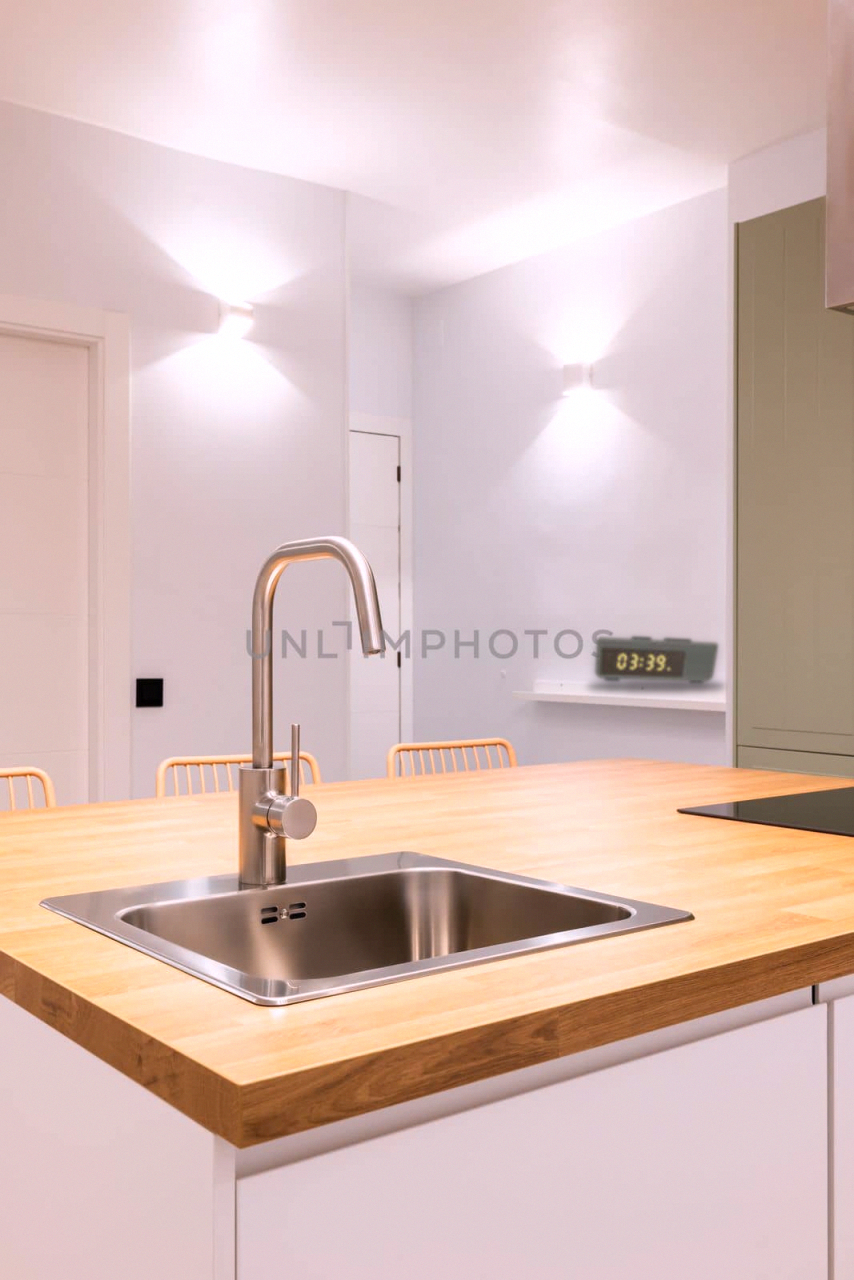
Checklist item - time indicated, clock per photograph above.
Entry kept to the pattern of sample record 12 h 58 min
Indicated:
3 h 39 min
